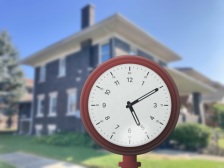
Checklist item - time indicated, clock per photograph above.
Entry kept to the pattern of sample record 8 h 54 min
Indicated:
5 h 10 min
